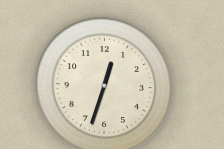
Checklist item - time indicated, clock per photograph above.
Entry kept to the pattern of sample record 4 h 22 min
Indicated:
12 h 33 min
